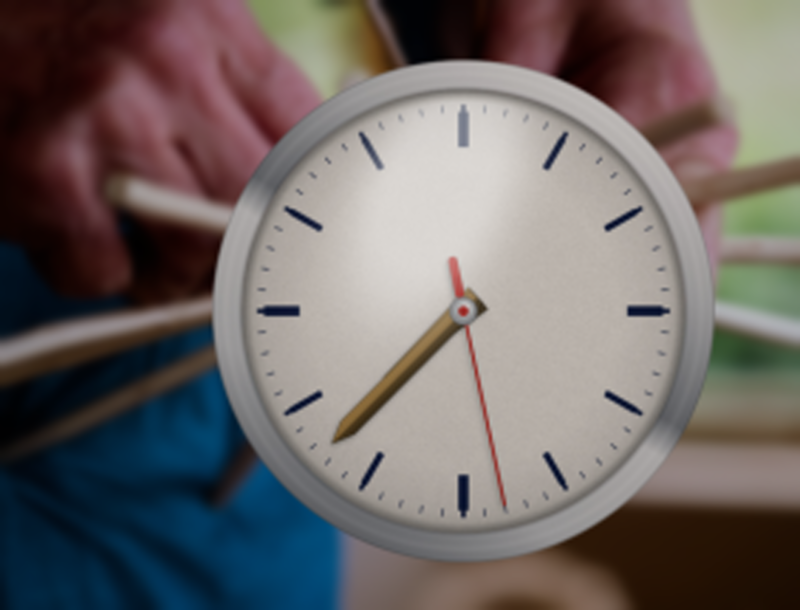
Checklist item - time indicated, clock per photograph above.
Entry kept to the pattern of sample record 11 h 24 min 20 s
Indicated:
7 h 37 min 28 s
